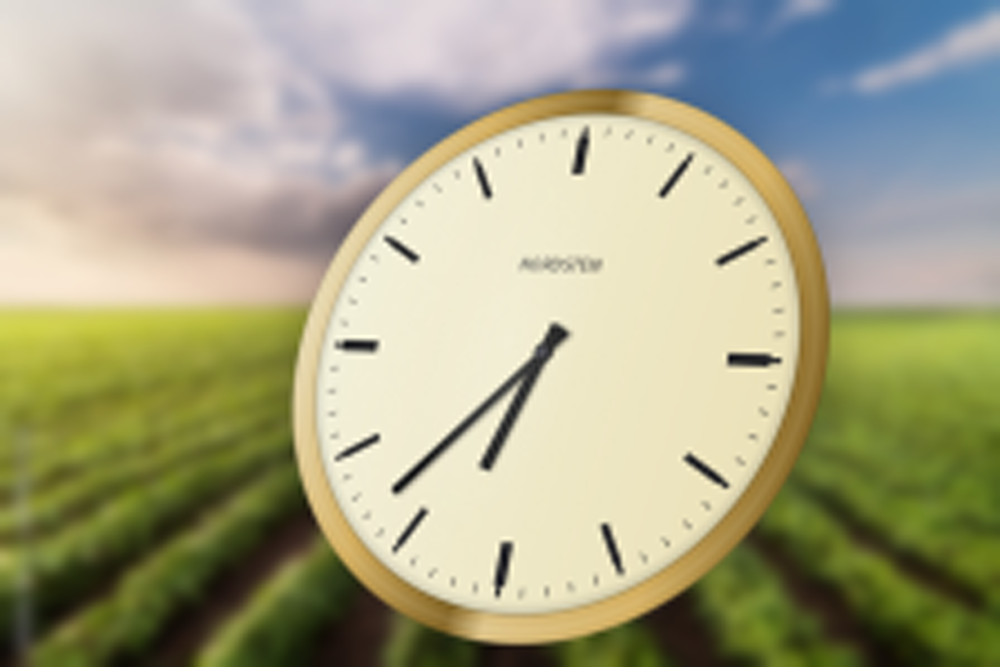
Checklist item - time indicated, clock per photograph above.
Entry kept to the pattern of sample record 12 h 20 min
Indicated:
6 h 37 min
